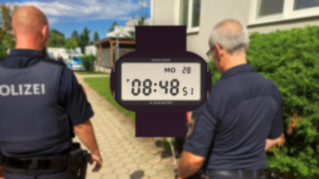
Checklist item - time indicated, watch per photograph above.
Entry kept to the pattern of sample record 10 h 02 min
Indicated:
8 h 48 min
